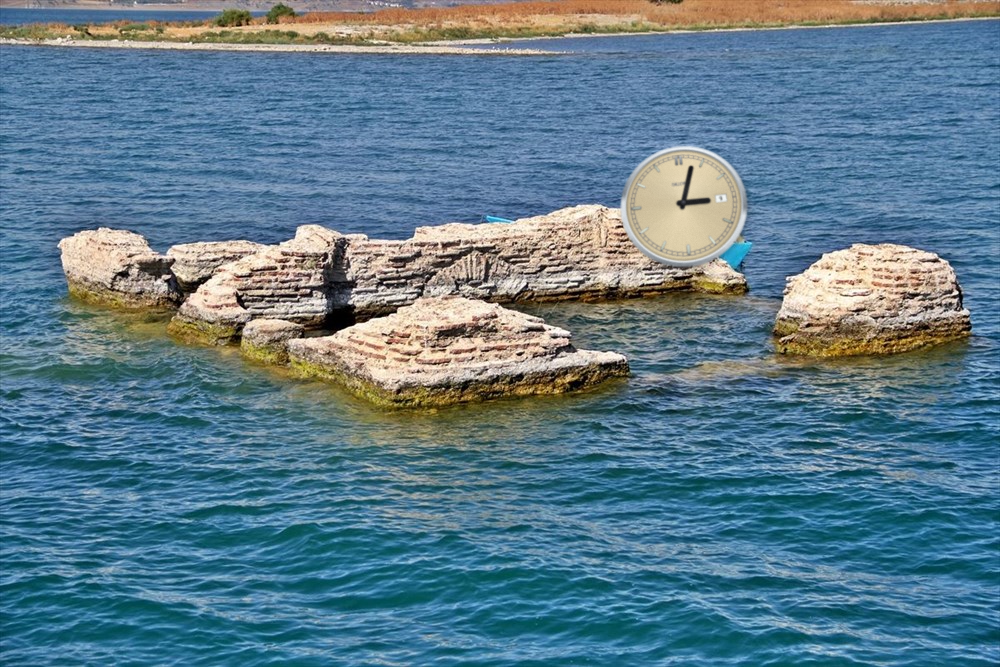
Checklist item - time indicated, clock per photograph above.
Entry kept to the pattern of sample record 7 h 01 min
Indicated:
3 h 03 min
